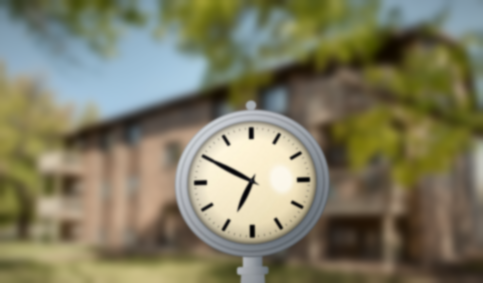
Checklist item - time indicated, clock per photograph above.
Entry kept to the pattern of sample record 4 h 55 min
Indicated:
6 h 50 min
